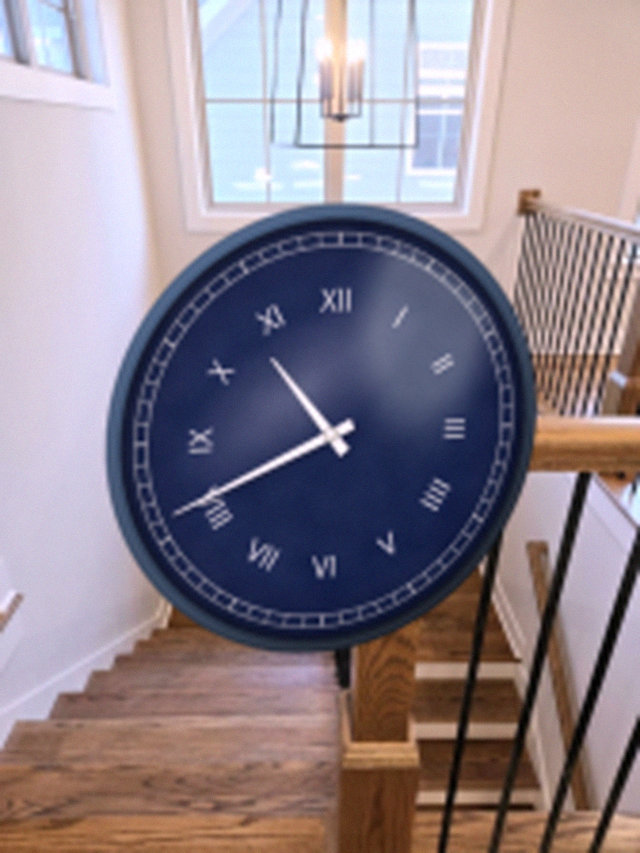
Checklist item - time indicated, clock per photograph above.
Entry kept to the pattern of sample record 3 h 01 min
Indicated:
10 h 41 min
